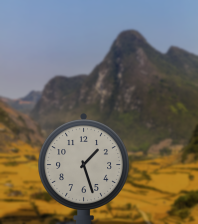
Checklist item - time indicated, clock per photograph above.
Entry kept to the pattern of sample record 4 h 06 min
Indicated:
1 h 27 min
